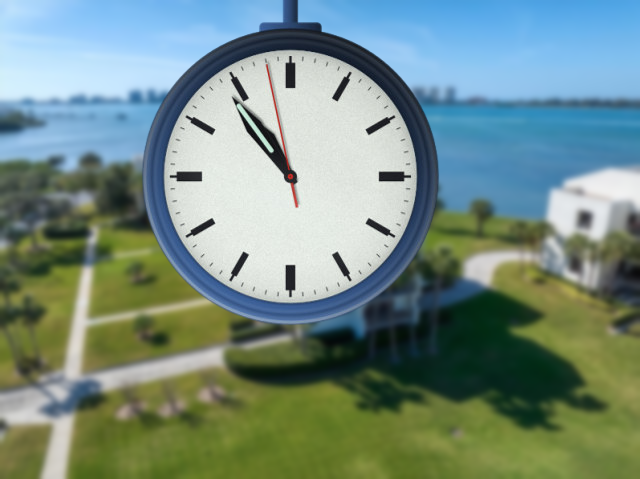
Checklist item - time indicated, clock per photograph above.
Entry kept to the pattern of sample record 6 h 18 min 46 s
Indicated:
10 h 53 min 58 s
